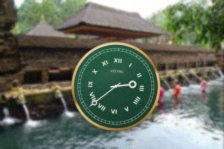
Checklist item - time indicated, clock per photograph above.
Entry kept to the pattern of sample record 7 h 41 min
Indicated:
2 h 38 min
